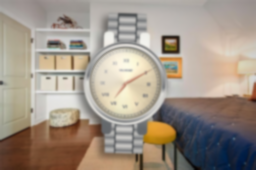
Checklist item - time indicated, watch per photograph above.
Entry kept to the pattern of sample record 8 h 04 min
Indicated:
7 h 10 min
